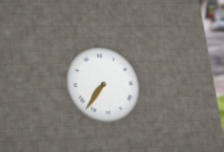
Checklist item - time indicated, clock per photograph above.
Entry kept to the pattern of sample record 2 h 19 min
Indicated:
7 h 37 min
